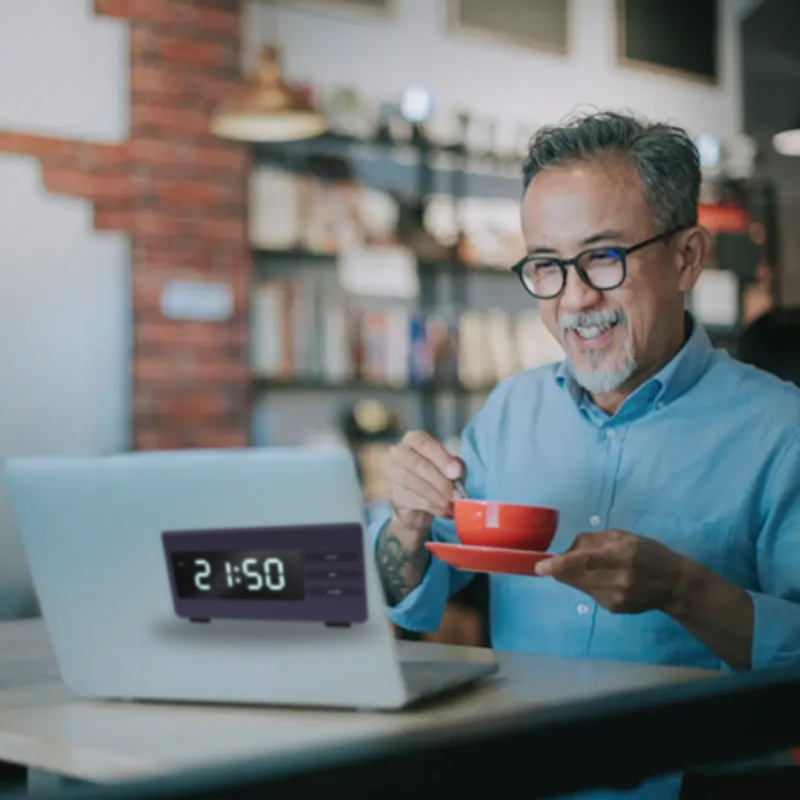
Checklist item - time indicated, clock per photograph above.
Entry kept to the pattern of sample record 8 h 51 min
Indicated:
21 h 50 min
